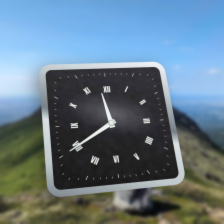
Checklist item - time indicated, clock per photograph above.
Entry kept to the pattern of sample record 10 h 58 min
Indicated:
11 h 40 min
